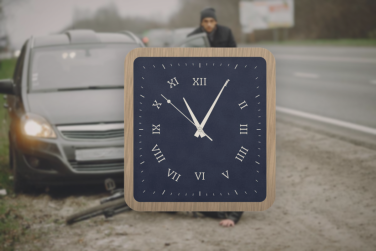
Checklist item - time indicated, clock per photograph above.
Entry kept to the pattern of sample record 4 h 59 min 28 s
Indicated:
11 h 04 min 52 s
